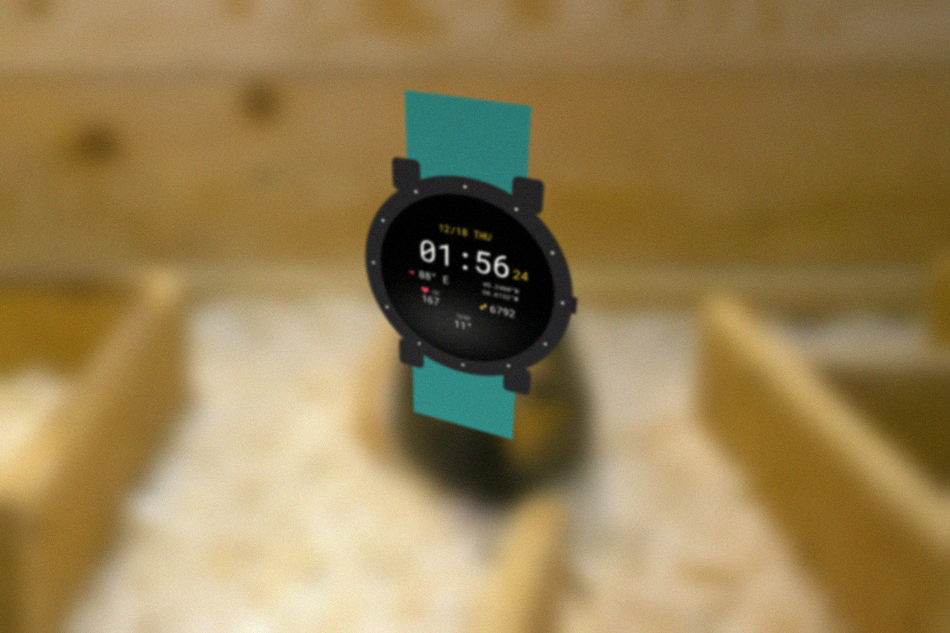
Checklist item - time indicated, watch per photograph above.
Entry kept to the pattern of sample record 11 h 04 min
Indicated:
1 h 56 min
